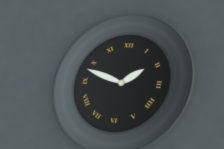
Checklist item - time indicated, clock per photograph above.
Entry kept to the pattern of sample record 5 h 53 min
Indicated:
1 h 48 min
